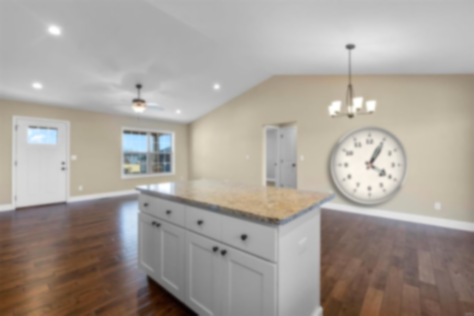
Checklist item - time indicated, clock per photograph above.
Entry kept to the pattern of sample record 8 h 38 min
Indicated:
4 h 05 min
